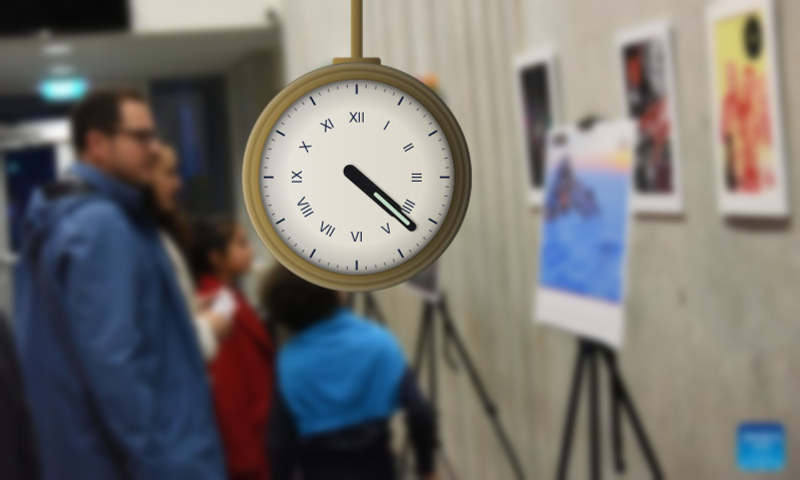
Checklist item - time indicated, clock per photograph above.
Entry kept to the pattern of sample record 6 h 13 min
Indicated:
4 h 22 min
